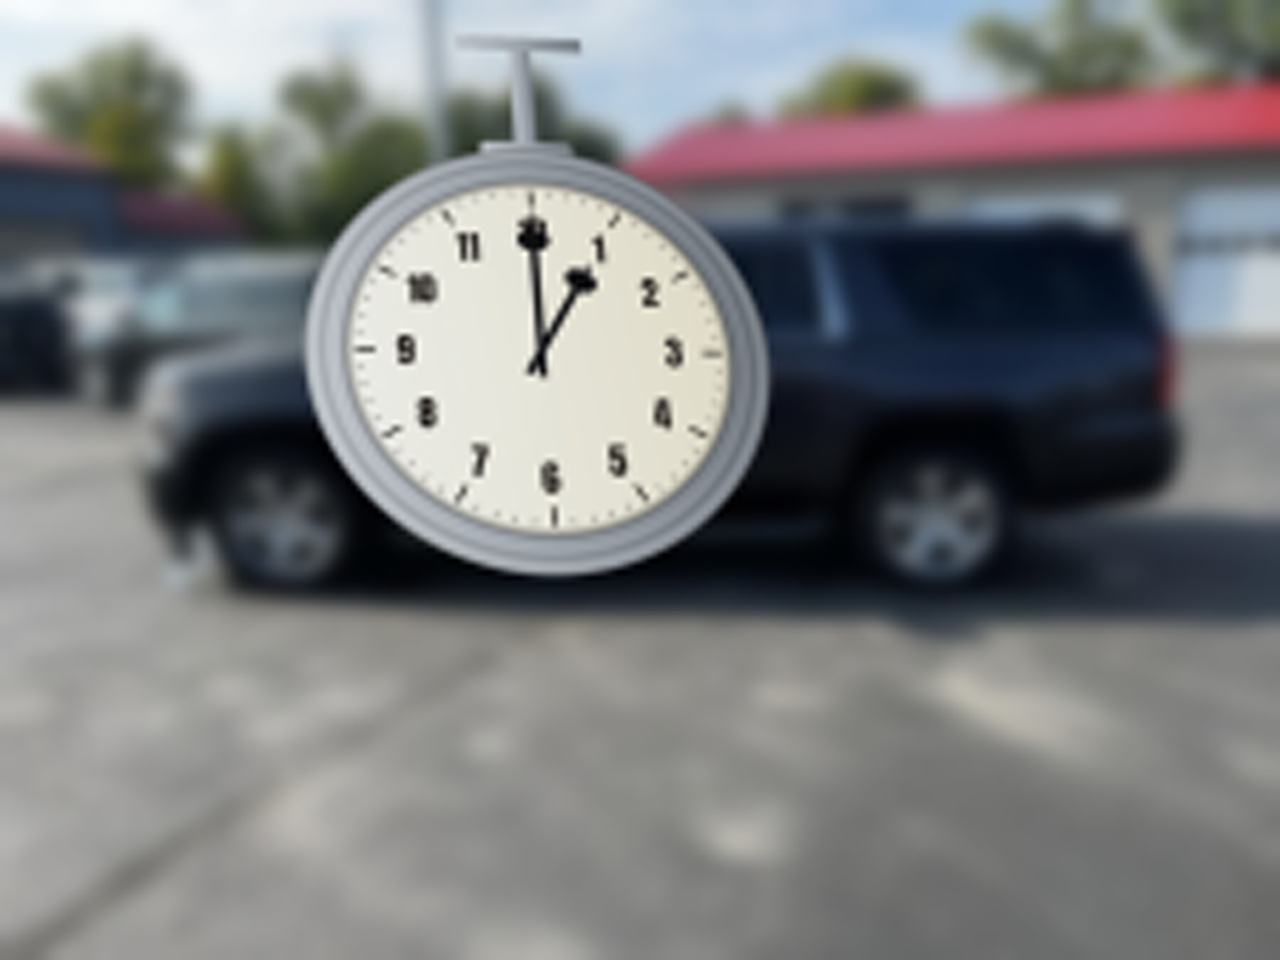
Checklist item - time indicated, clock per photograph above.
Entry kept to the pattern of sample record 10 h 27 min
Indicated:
1 h 00 min
